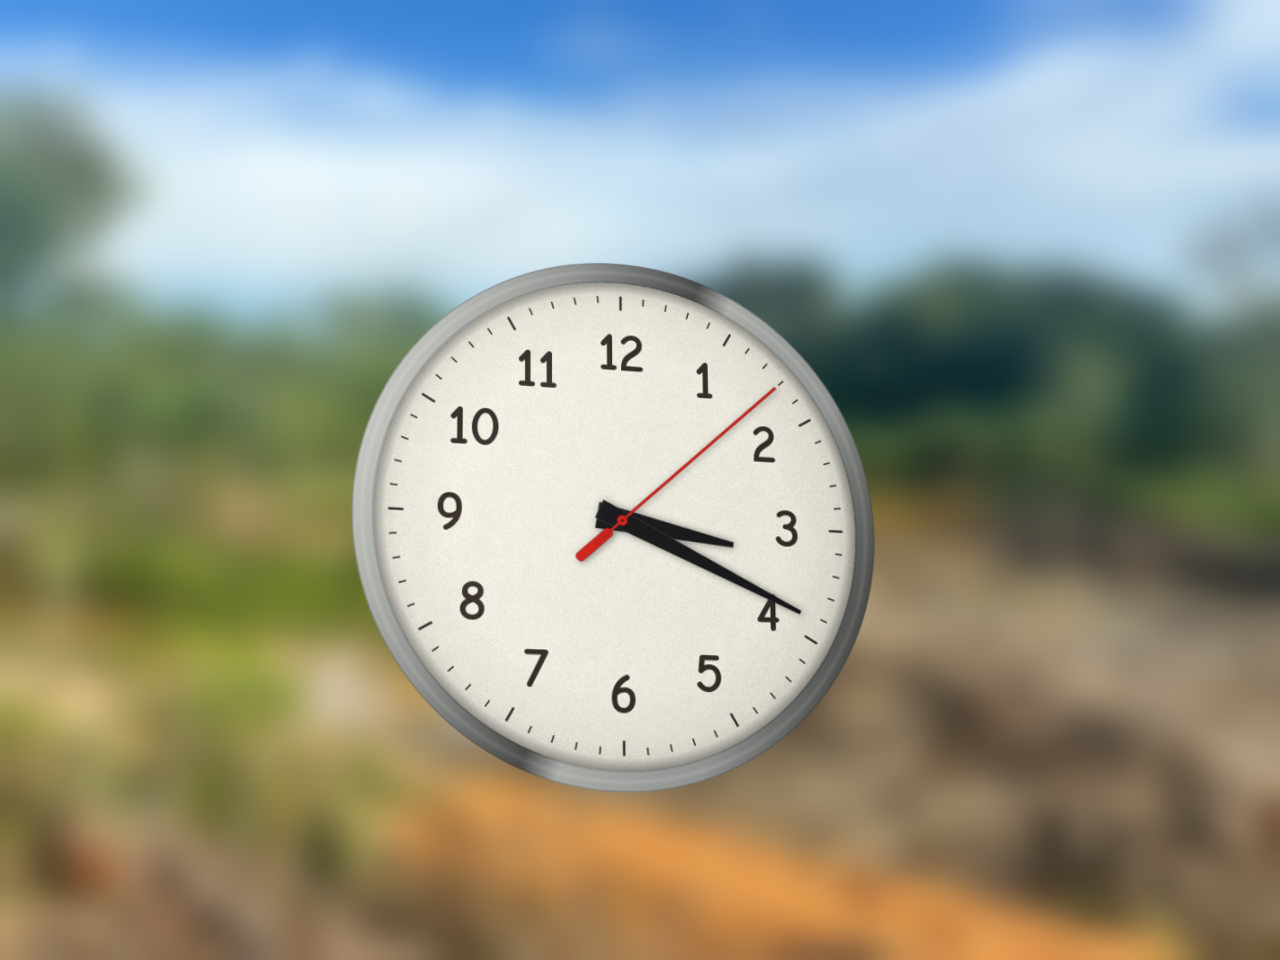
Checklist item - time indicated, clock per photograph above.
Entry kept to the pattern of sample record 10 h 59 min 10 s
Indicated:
3 h 19 min 08 s
